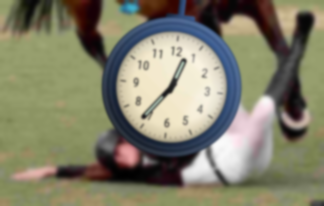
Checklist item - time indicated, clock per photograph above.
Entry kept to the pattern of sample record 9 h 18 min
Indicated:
12 h 36 min
